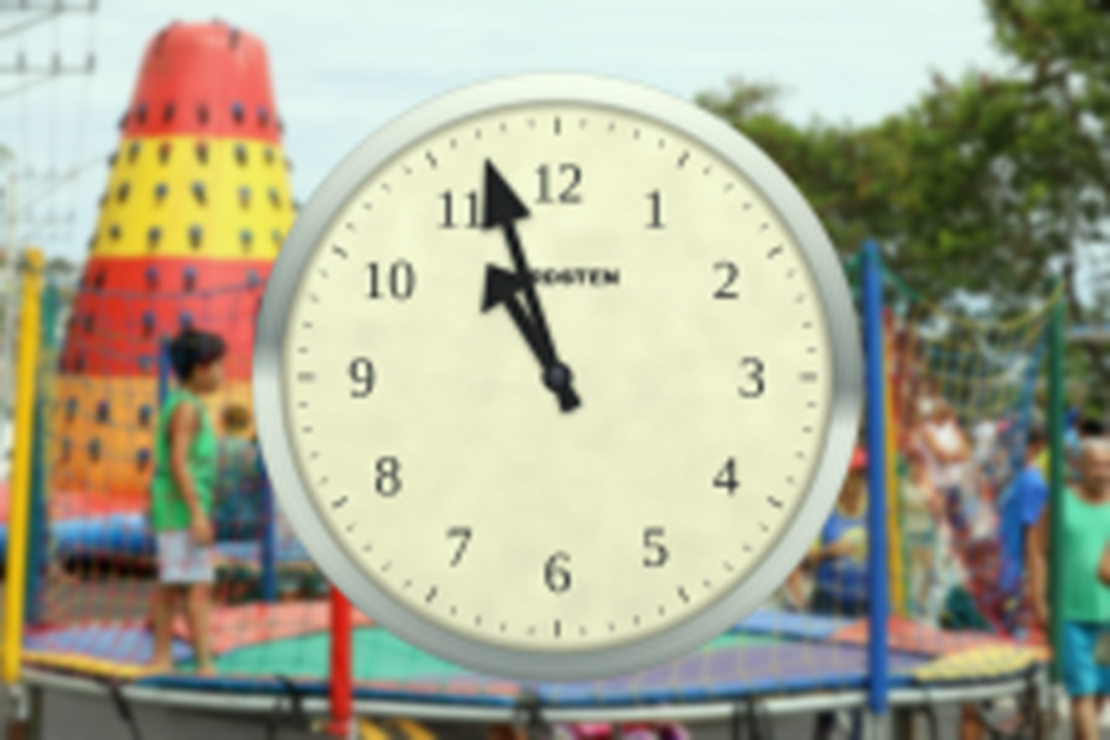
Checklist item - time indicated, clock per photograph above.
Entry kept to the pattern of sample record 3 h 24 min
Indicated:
10 h 57 min
